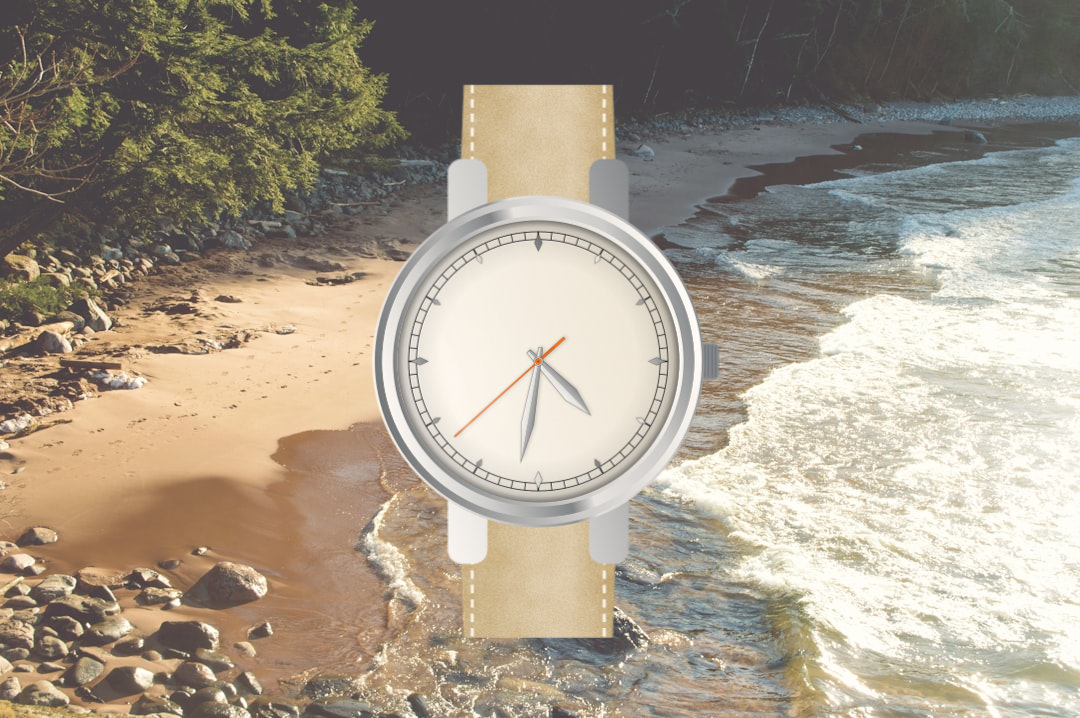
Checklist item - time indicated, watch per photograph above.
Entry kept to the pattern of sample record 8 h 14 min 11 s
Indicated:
4 h 31 min 38 s
